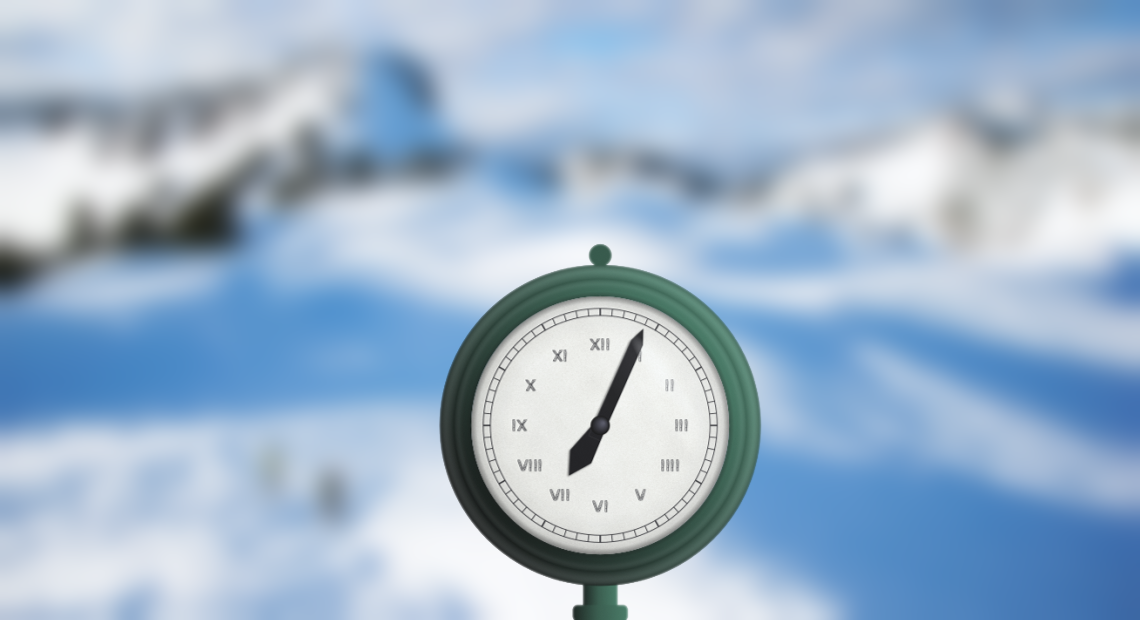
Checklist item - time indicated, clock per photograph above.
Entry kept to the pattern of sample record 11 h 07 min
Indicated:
7 h 04 min
